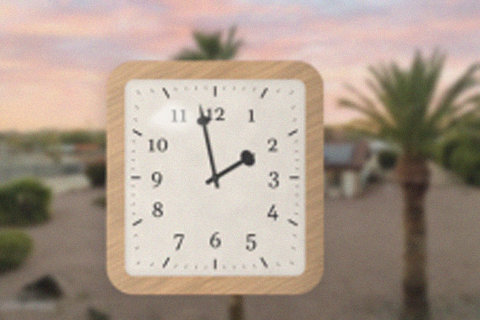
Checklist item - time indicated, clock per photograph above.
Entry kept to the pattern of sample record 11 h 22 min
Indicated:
1 h 58 min
